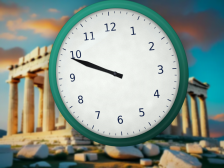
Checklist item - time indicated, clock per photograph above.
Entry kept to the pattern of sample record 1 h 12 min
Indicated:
9 h 49 min
